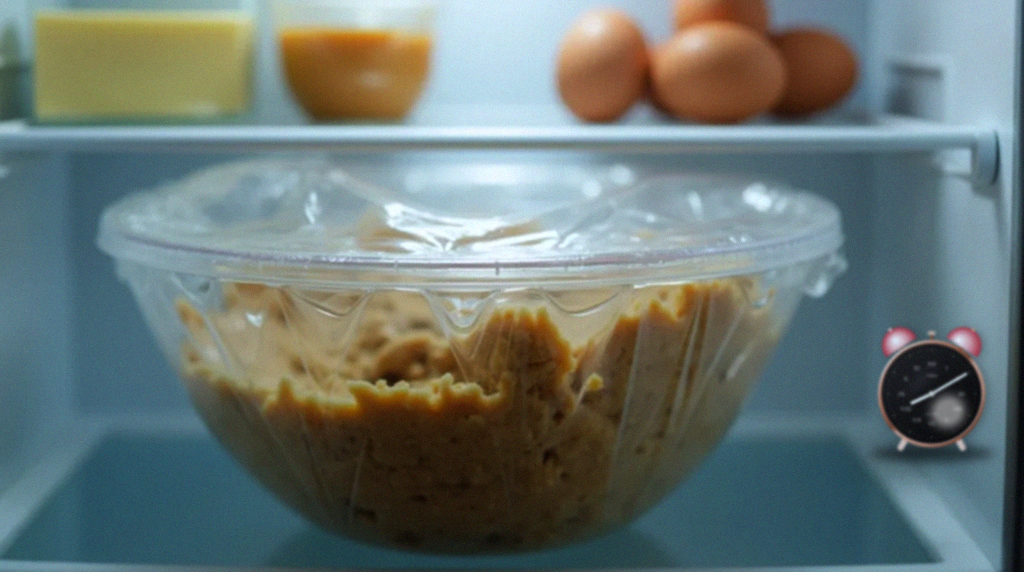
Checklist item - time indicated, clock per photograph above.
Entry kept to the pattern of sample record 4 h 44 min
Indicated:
8 h 10 min
